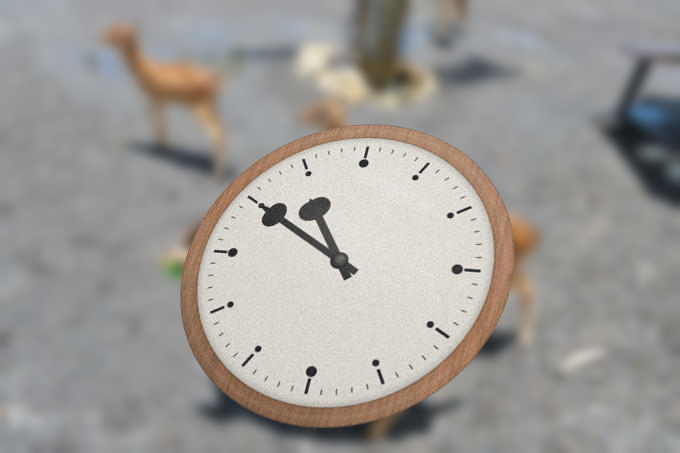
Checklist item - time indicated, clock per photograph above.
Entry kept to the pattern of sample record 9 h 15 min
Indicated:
10 h 50 min
